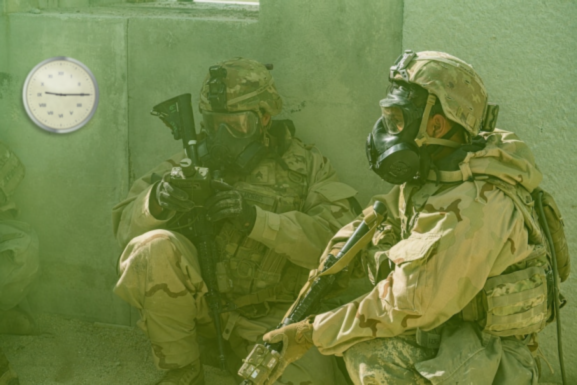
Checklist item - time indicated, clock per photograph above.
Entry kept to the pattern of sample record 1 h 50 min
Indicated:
9 h 15 min
